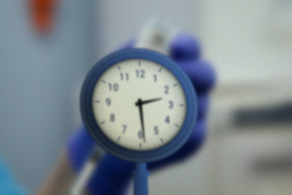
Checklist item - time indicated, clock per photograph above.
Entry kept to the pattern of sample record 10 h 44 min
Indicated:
2 h 29 min
